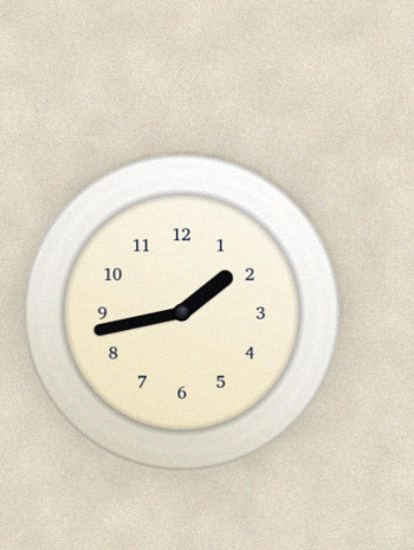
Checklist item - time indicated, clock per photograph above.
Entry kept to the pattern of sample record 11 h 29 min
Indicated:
1 h 43 min
